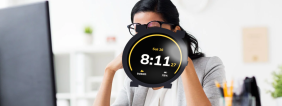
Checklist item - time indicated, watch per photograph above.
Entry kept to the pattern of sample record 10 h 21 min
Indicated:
8 h 11 min
